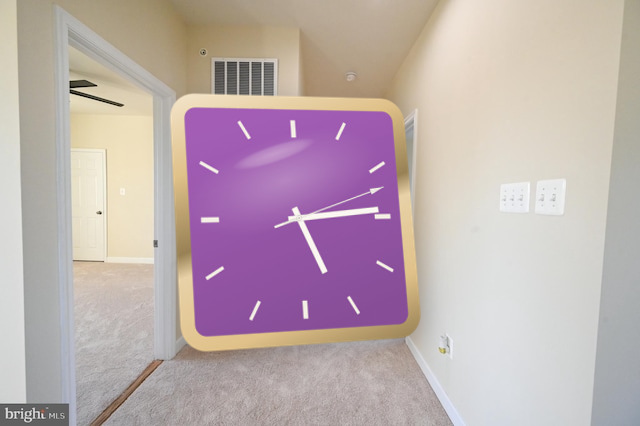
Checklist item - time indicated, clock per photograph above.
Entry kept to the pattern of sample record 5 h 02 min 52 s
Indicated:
5 h 14 min 12 s
